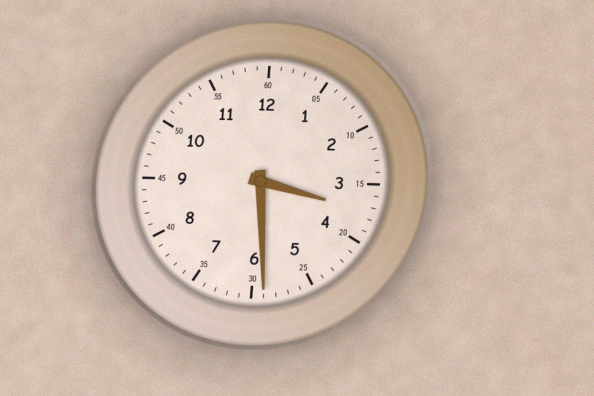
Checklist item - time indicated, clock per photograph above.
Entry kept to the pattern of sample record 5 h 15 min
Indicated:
3 h 29 min
